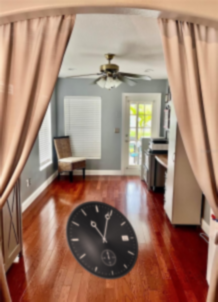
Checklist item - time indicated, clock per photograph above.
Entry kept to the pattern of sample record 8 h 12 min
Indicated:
11 h 04 min
